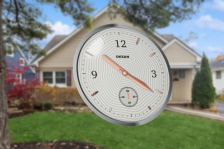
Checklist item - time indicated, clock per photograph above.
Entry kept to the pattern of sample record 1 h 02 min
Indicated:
10 h 21 min
